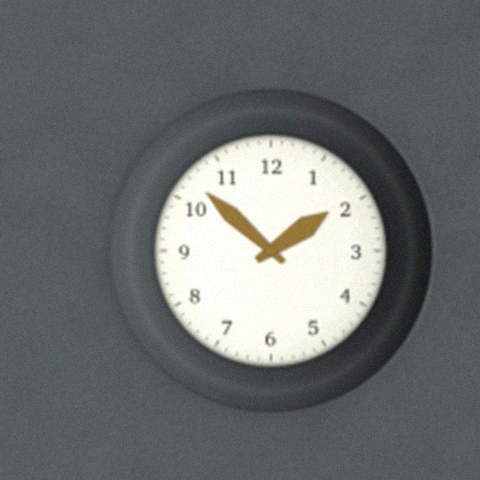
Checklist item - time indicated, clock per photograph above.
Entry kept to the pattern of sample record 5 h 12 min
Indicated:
1 h 52 min
